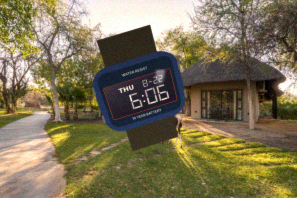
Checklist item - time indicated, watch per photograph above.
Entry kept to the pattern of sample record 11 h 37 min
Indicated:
6 h 06 min
